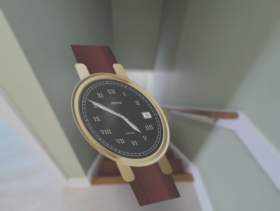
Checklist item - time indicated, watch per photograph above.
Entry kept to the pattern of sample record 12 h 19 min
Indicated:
4 h 51 min
